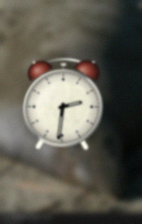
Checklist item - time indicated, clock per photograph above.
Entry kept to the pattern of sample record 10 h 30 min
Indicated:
2 h 31 min
